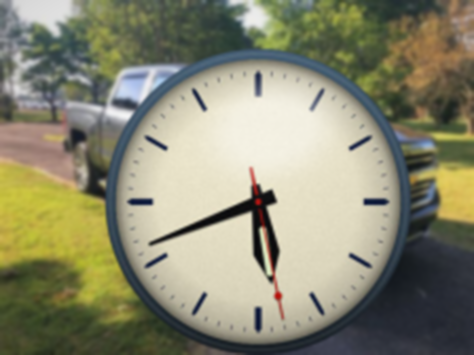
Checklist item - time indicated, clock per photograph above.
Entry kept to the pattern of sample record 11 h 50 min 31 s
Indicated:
5 h 41 min 28 s
